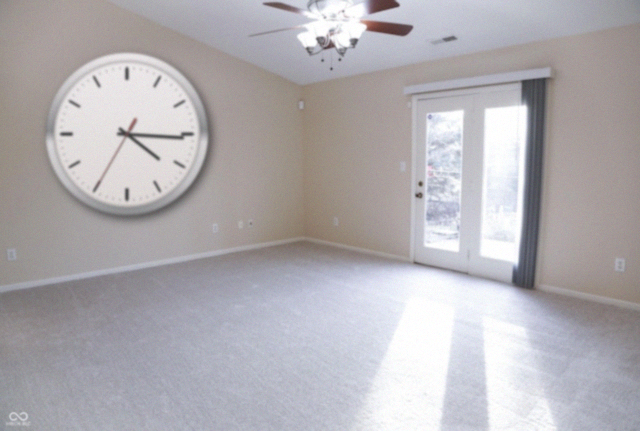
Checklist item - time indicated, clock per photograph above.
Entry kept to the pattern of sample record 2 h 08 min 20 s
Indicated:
4 h 15 min 35 s
